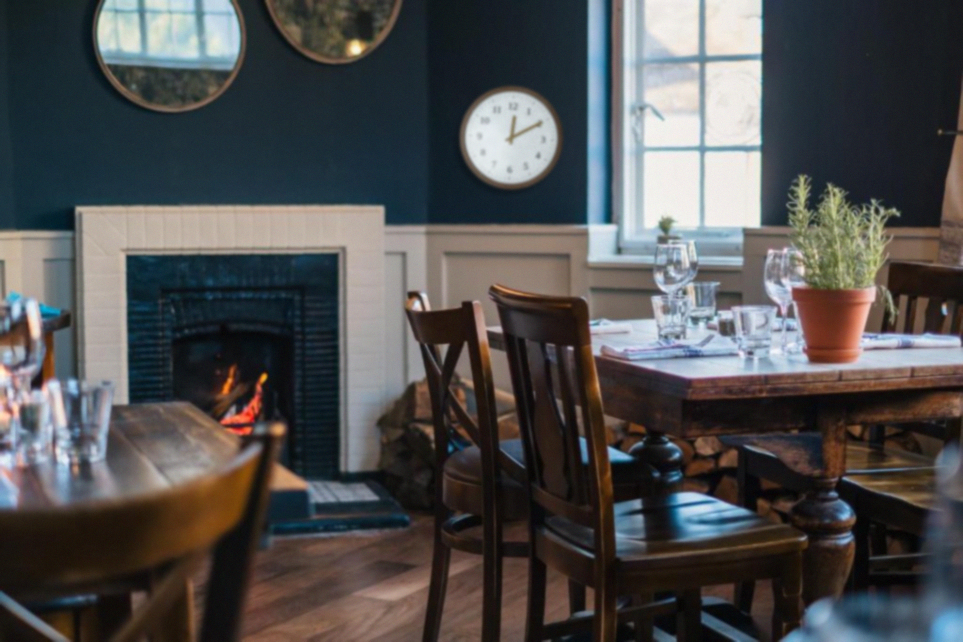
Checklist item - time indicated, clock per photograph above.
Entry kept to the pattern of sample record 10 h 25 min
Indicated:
12 h 10 min
